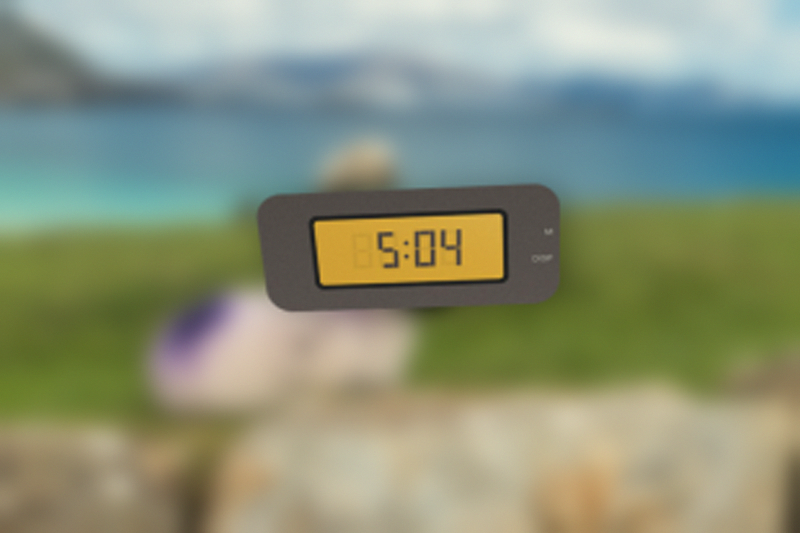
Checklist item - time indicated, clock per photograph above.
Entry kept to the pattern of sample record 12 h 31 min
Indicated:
5 h 04 min
